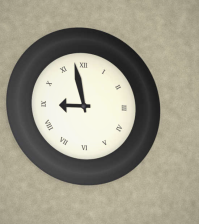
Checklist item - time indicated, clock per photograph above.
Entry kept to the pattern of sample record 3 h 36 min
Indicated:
8 h 58 min
